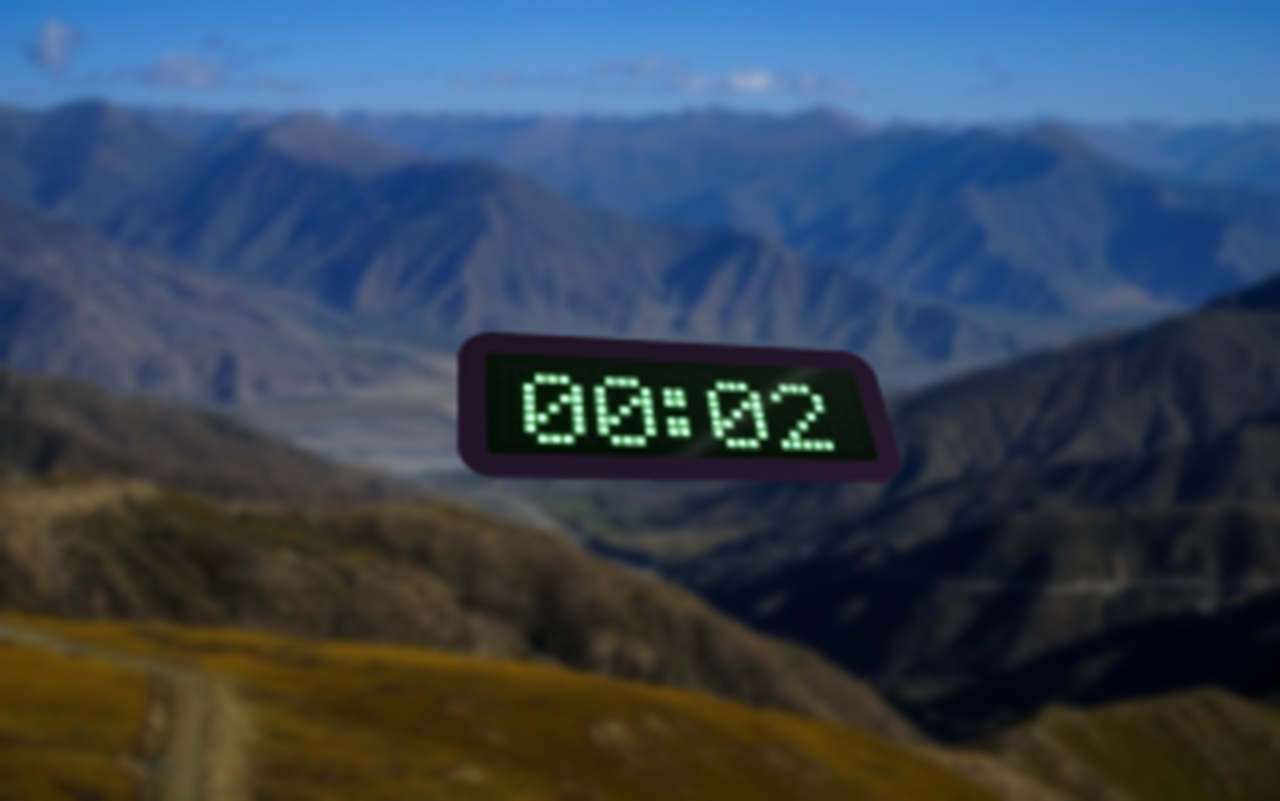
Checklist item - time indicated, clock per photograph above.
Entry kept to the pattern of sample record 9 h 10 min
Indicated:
0 h 02 min
